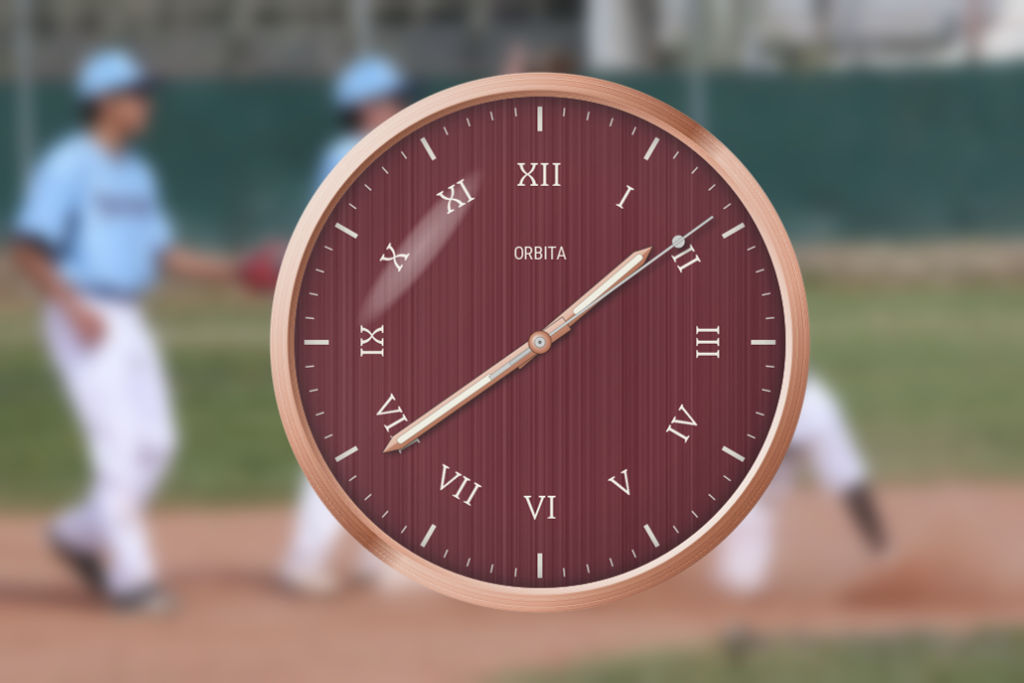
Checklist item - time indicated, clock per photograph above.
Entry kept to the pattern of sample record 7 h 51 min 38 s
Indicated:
1 h 39 min 09 s
